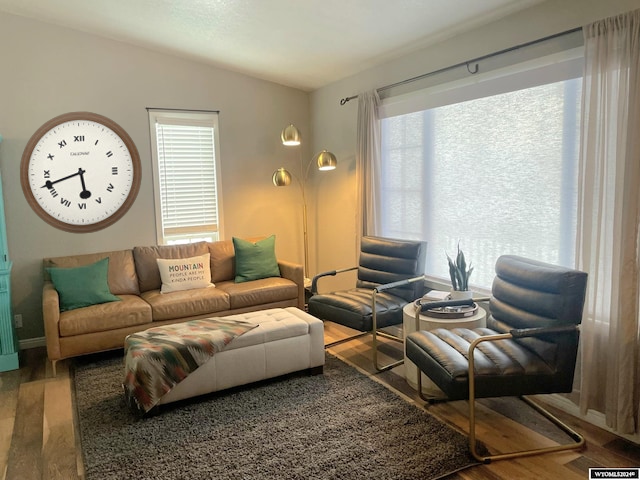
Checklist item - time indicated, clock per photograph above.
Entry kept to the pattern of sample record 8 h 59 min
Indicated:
5 h 42 min
